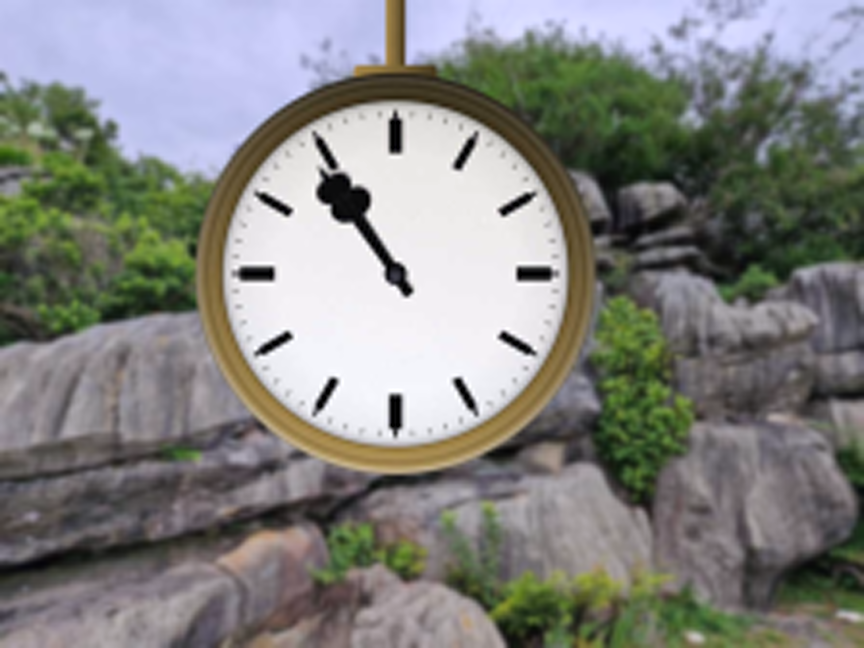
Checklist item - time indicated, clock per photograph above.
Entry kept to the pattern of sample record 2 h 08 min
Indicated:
10 h 54 min
